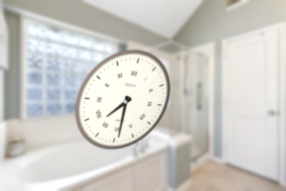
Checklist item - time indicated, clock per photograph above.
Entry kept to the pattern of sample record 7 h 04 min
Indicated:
7 h 29 min
